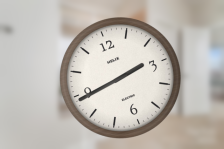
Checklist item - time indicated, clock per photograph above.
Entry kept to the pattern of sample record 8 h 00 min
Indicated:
2 h 44 min
